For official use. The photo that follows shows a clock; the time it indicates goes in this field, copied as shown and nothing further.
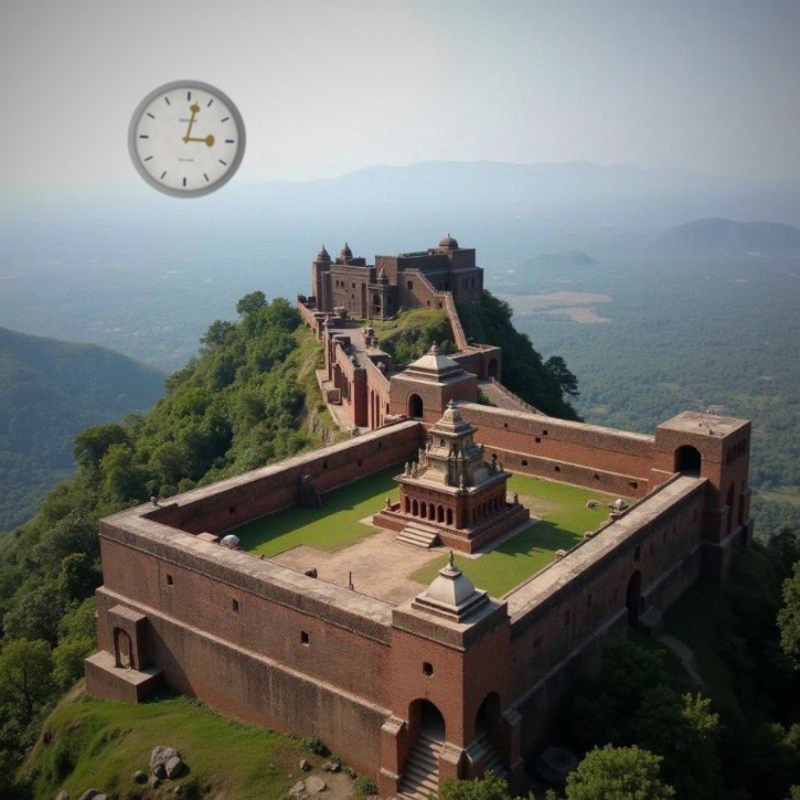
3:02
